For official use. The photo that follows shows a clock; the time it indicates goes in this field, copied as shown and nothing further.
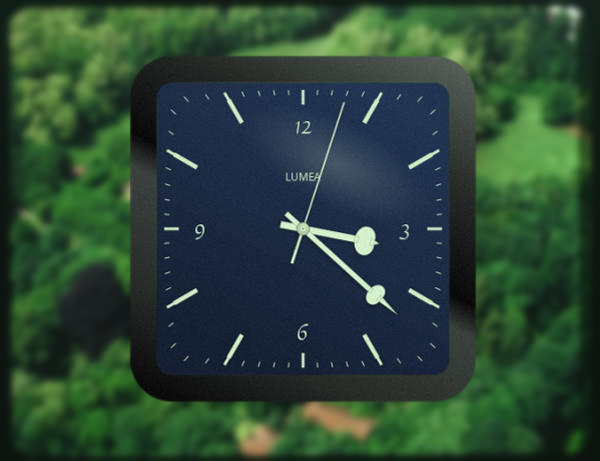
3:22:03
